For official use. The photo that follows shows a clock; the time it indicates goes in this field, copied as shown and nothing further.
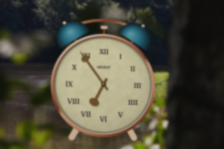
6:54
